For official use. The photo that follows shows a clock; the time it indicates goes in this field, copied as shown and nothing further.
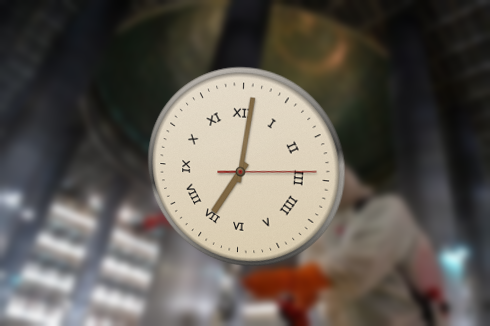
7:01:14
